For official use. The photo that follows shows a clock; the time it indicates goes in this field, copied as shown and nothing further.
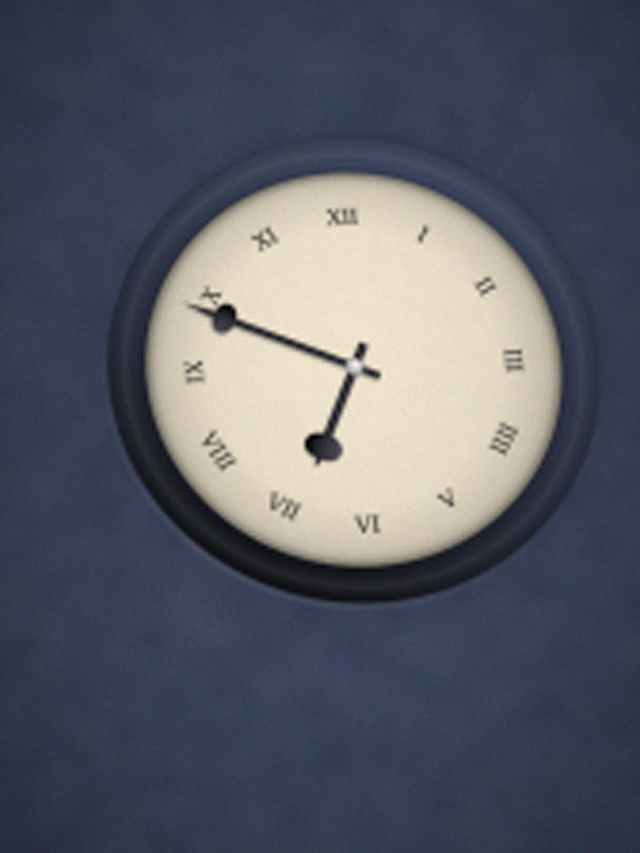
6:49
